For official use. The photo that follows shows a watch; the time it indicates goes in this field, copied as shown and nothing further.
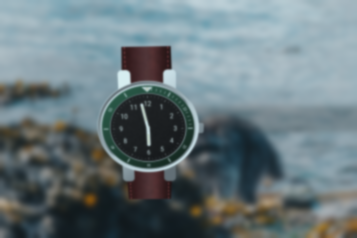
5:58
